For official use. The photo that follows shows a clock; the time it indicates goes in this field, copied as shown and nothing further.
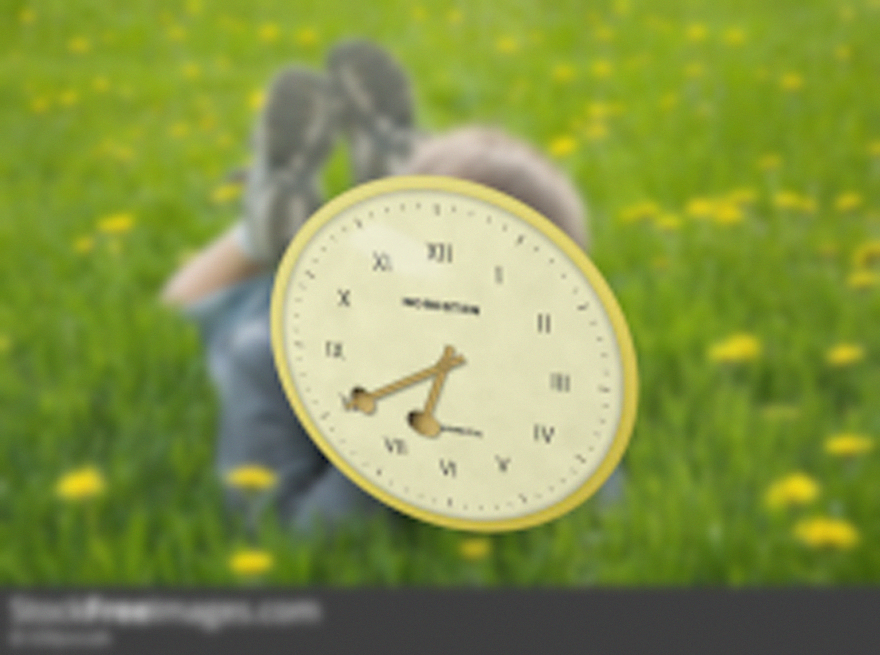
6:40
